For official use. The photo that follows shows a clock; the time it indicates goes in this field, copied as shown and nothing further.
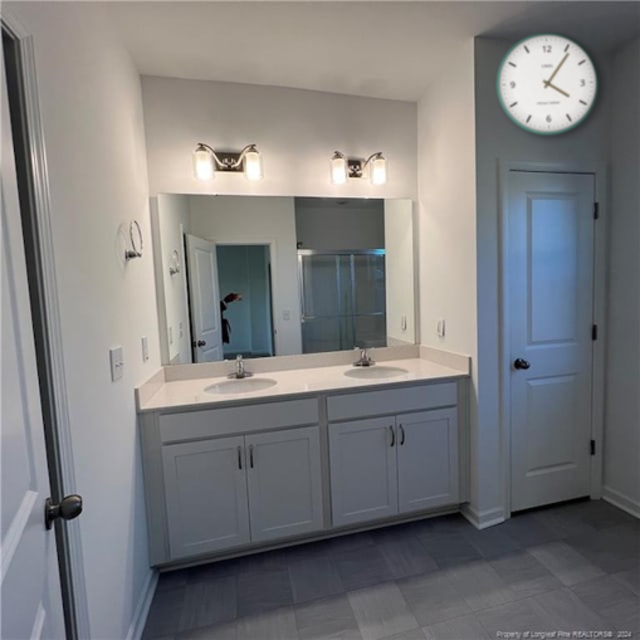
4:06
